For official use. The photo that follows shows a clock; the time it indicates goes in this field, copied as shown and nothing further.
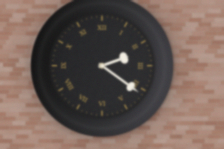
2:21
